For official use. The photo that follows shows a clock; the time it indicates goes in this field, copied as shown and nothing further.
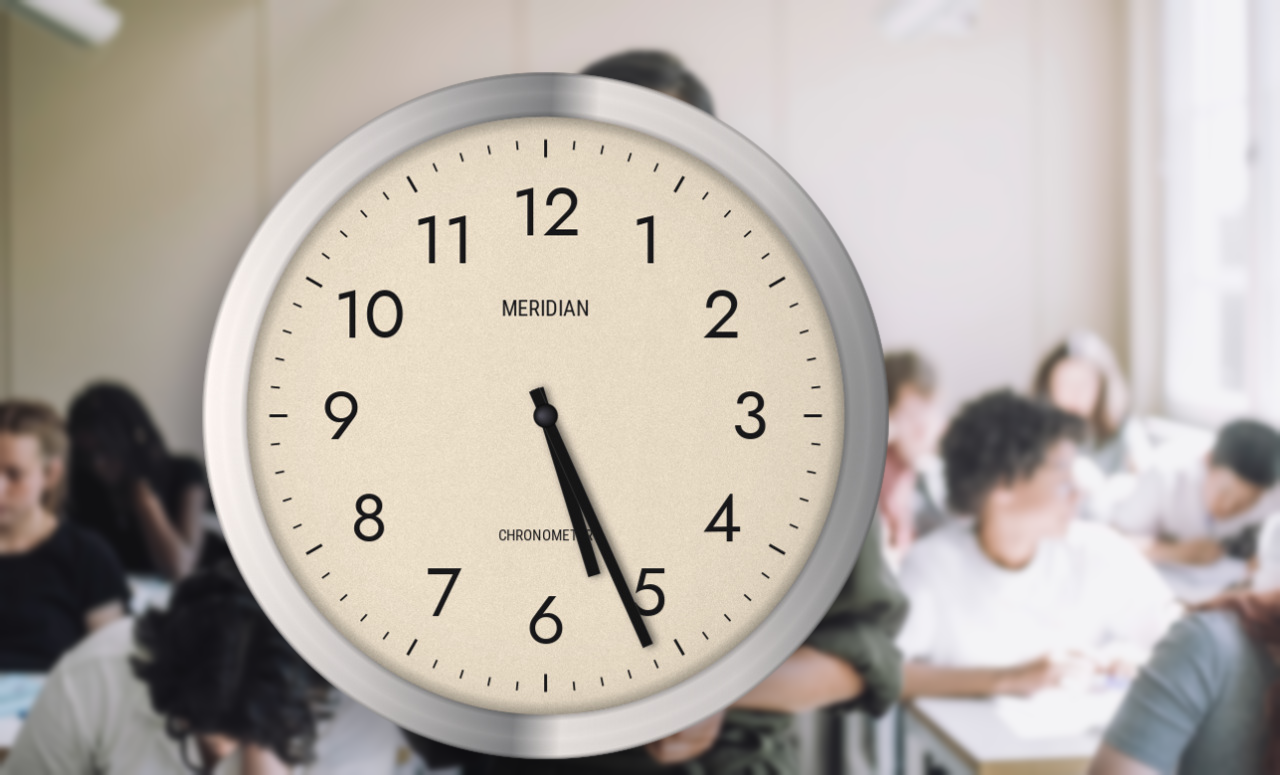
5:26
